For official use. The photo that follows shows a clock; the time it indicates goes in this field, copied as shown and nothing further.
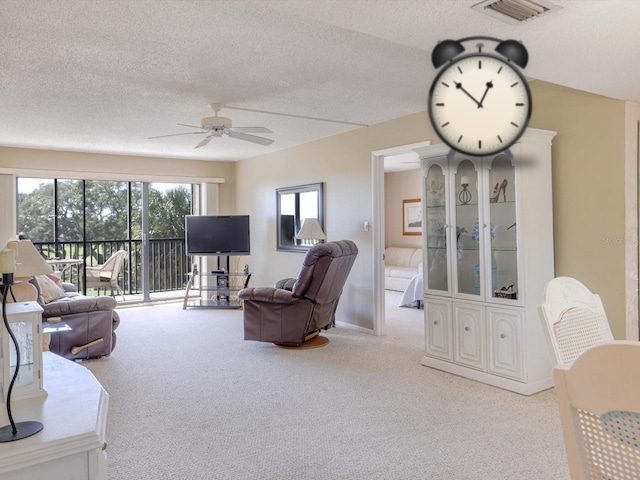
12:52
